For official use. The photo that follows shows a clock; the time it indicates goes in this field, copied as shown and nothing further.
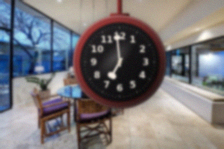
6:59
